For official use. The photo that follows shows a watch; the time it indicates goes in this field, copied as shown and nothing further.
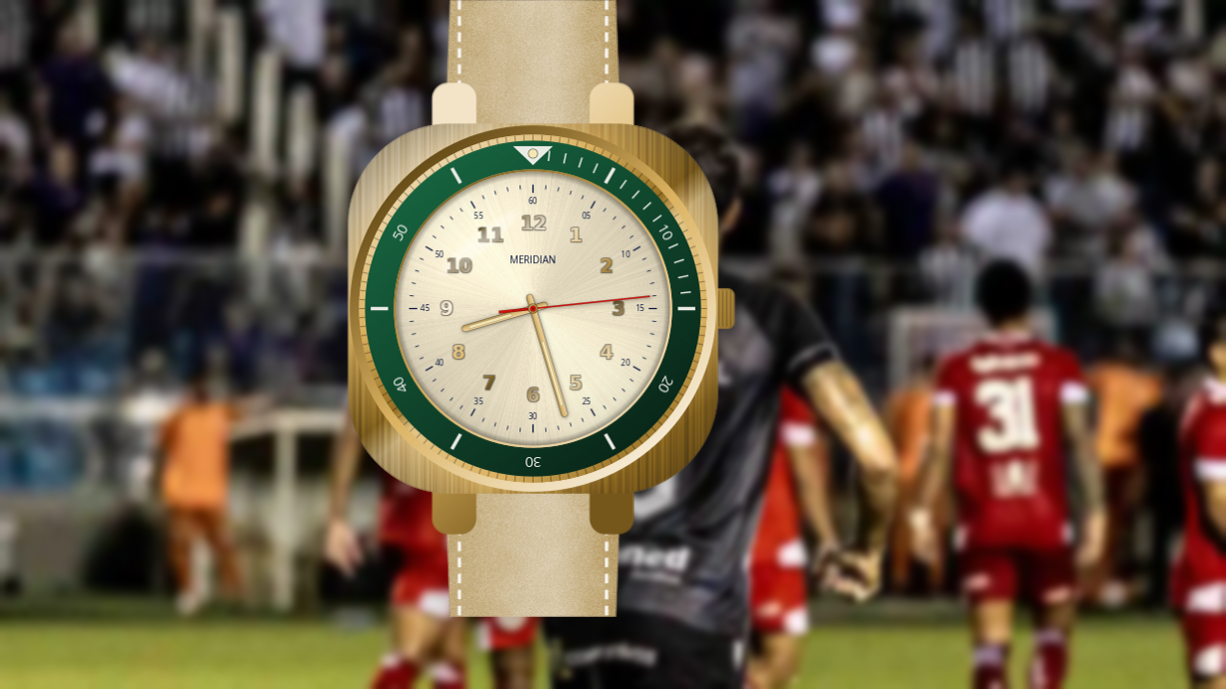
8:27:14
